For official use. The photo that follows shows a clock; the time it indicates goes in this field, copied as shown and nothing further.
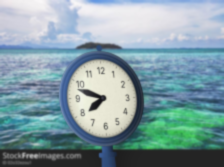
7:48
